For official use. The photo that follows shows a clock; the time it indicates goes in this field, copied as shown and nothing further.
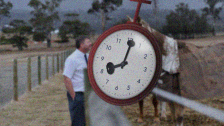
8:01
